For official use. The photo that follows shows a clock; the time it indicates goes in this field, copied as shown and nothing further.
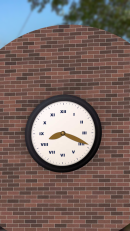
8:19
